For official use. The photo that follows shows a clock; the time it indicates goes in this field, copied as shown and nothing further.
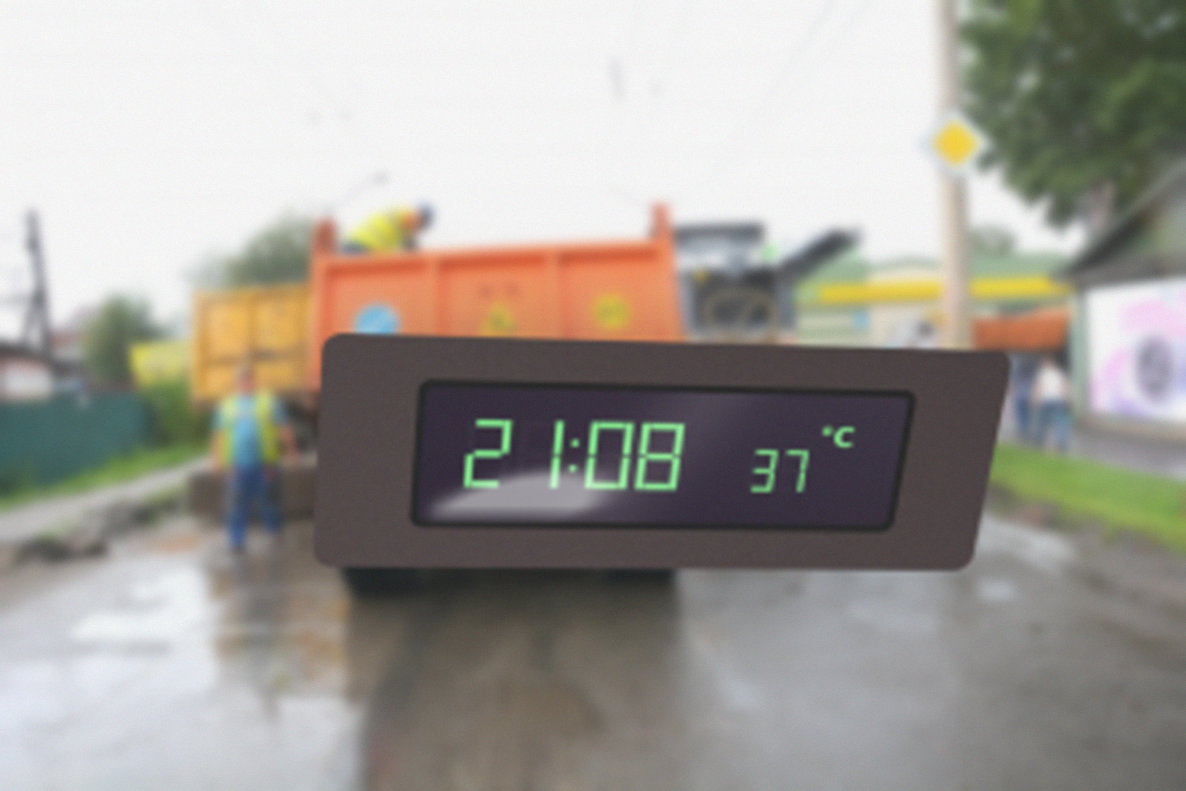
21:08
